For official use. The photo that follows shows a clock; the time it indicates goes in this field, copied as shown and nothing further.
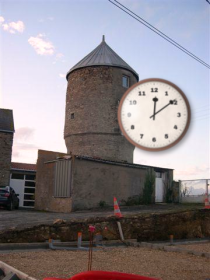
12:09
